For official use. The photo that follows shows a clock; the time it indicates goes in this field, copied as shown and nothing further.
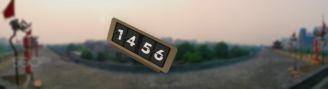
14:56
